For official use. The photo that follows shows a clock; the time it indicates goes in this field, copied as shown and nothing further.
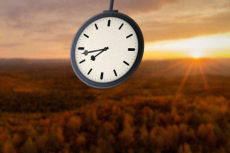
7:43
